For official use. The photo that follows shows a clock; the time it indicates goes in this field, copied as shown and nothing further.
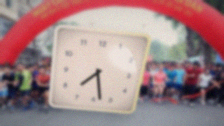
7:28
